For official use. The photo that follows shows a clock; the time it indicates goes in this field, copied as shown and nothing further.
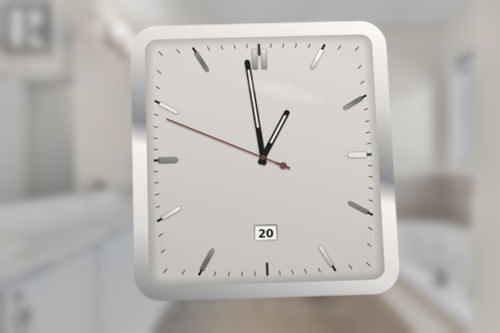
12:58:49
